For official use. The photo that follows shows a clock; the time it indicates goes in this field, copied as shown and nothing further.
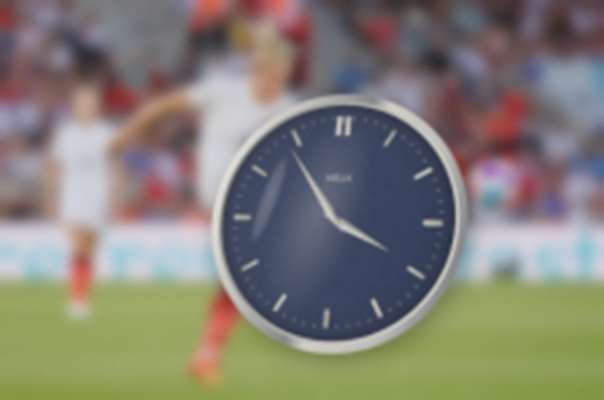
3:54
